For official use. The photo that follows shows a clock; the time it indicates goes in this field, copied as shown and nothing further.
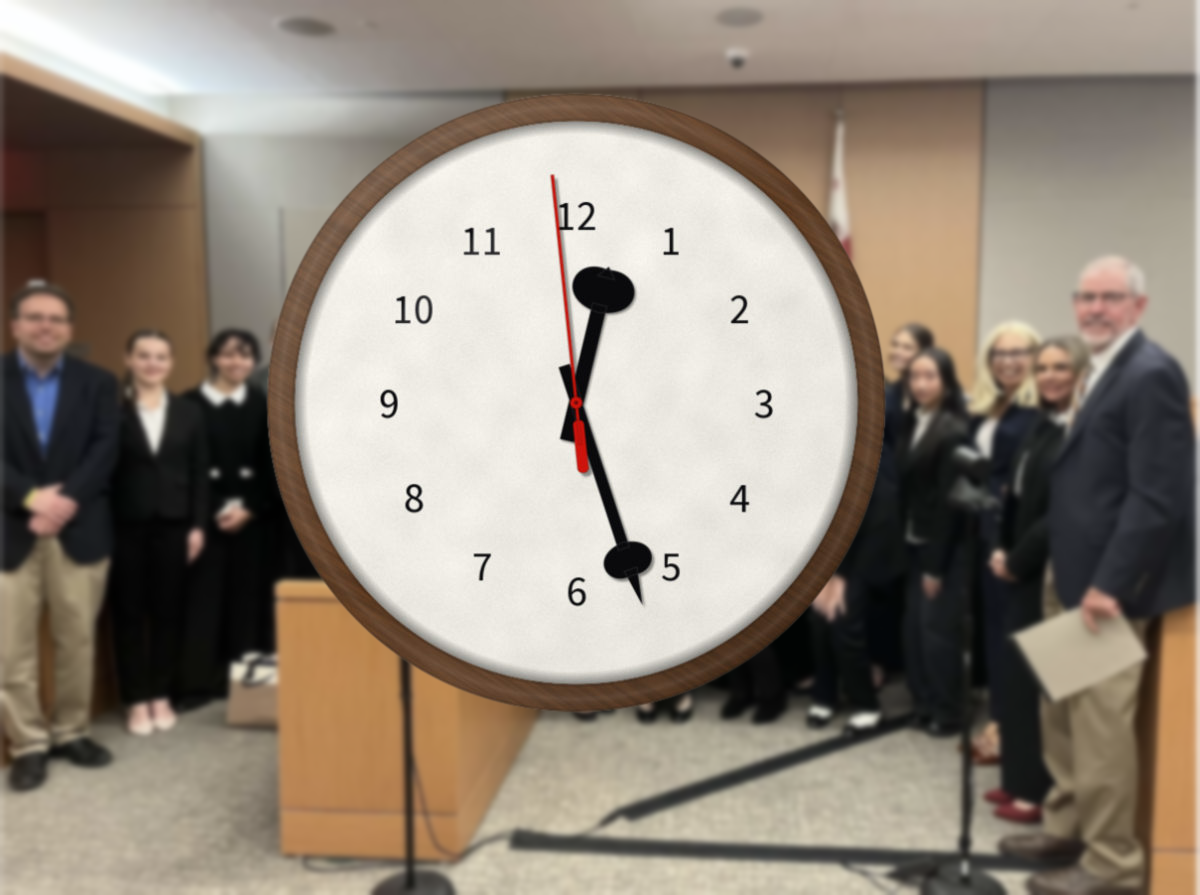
12:26:59
